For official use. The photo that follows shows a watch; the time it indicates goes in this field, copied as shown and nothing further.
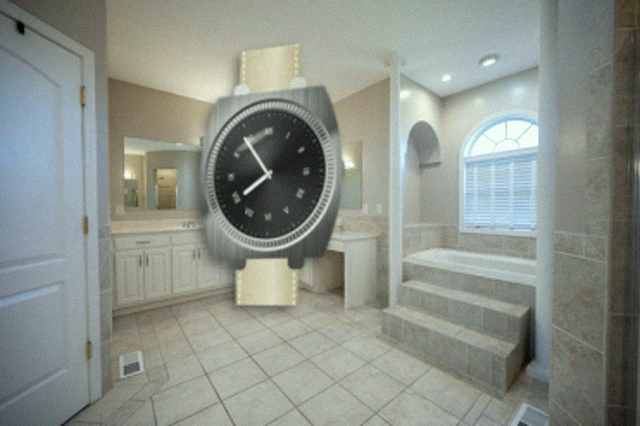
7:54
